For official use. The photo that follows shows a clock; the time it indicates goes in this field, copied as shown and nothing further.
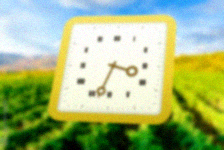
3:33
